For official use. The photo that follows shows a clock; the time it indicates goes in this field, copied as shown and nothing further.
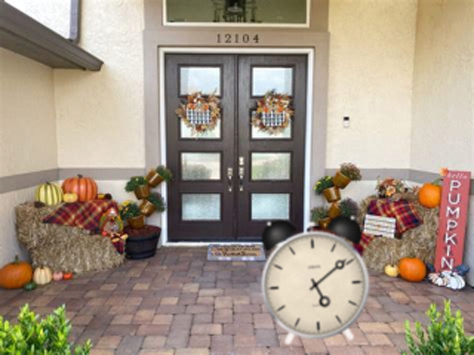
5:09
